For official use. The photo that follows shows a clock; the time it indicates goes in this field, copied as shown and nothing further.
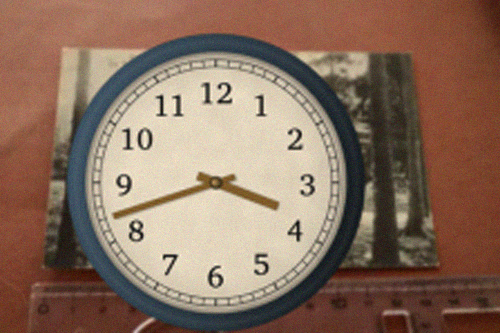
3:42
